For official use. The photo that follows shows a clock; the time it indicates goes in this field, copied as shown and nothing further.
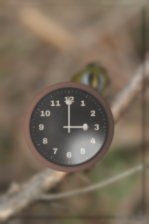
3:00
